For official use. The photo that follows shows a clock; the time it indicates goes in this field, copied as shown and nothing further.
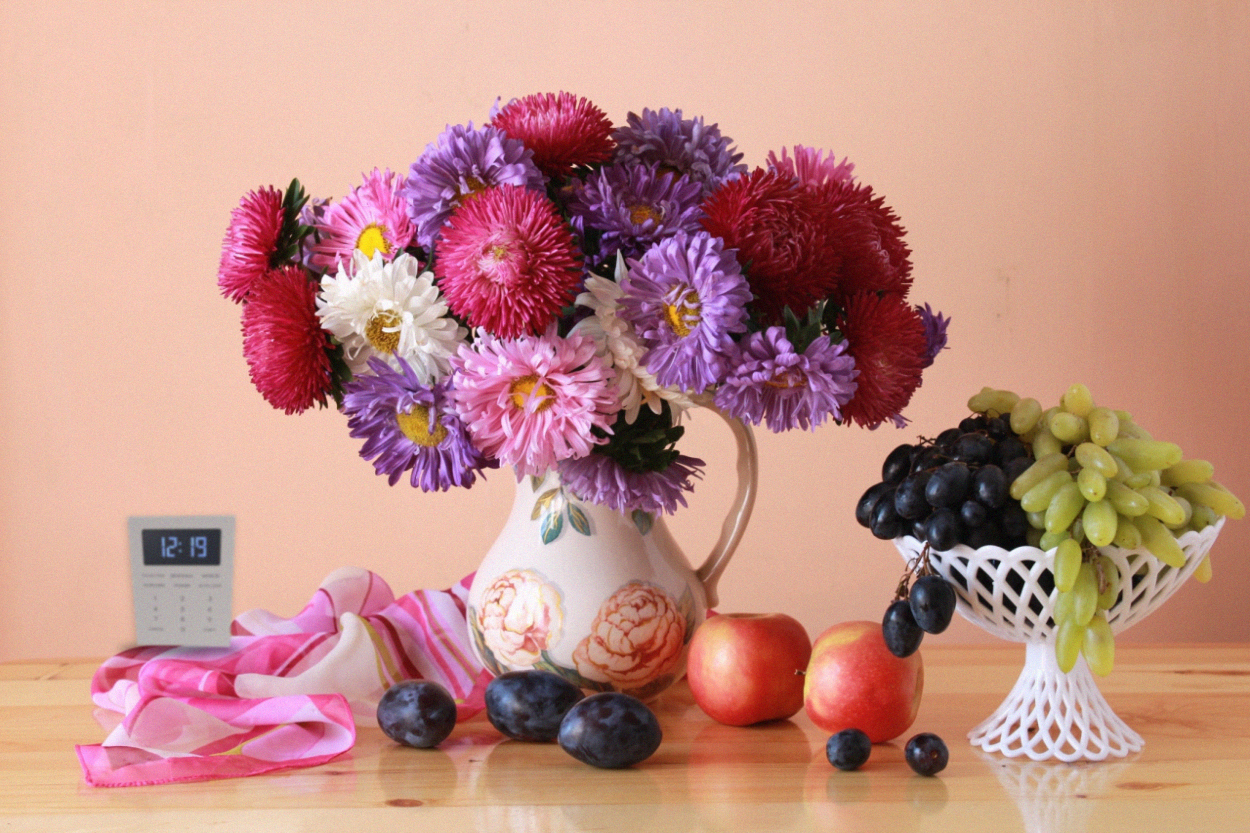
12:19
